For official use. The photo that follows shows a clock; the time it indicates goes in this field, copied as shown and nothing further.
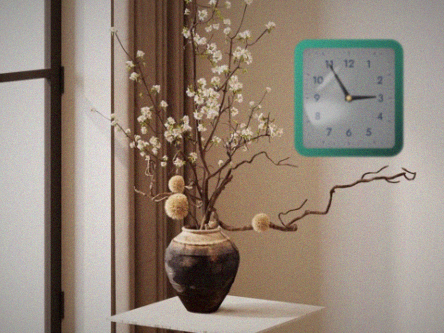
2:55
